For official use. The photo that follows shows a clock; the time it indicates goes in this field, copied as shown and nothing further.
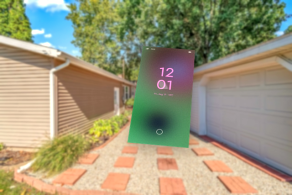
12:01
